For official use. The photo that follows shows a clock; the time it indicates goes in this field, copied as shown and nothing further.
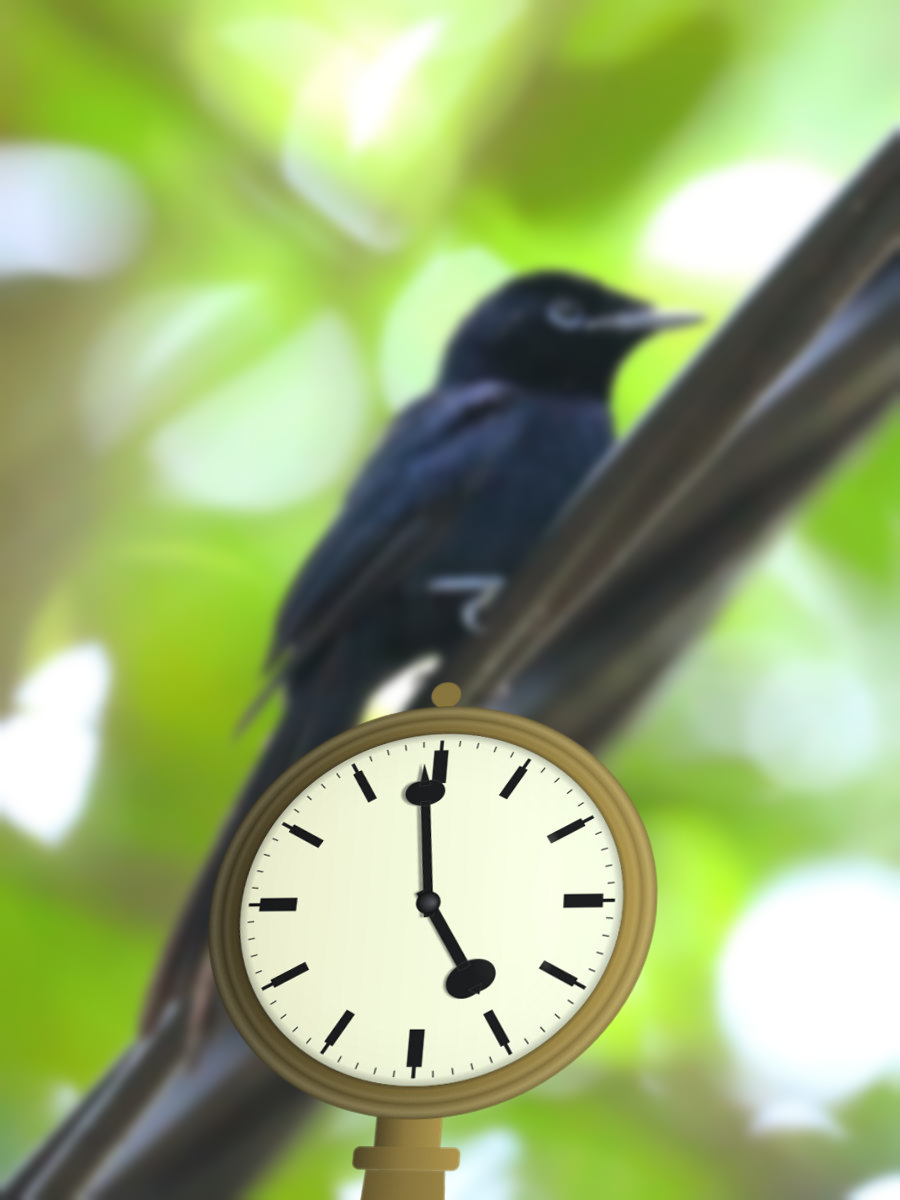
4:59
